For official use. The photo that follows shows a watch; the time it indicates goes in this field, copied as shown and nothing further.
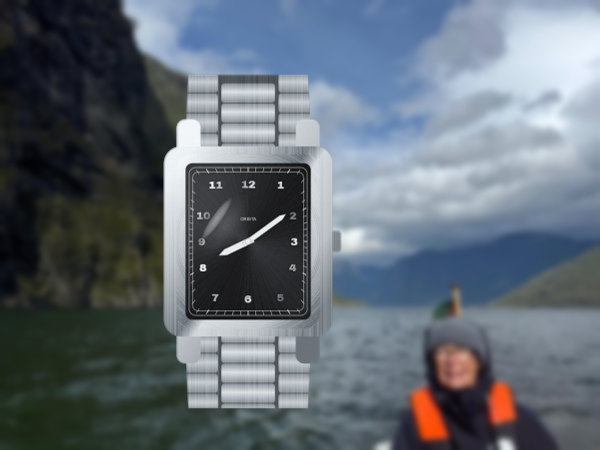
8:09
